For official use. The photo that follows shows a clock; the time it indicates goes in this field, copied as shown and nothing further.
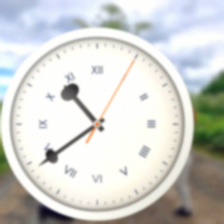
10:39:05
